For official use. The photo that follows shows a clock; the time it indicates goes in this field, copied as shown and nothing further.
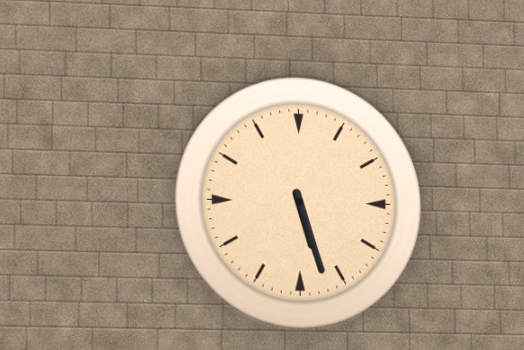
5:27
